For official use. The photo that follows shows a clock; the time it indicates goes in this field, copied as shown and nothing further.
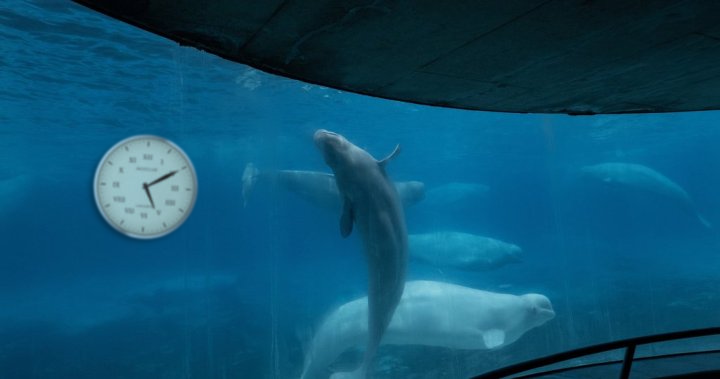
5:10
